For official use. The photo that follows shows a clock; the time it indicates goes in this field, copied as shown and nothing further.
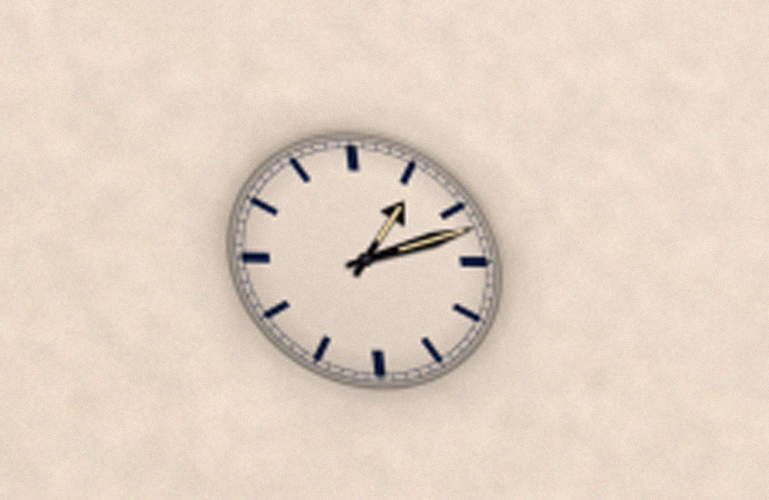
1:12
